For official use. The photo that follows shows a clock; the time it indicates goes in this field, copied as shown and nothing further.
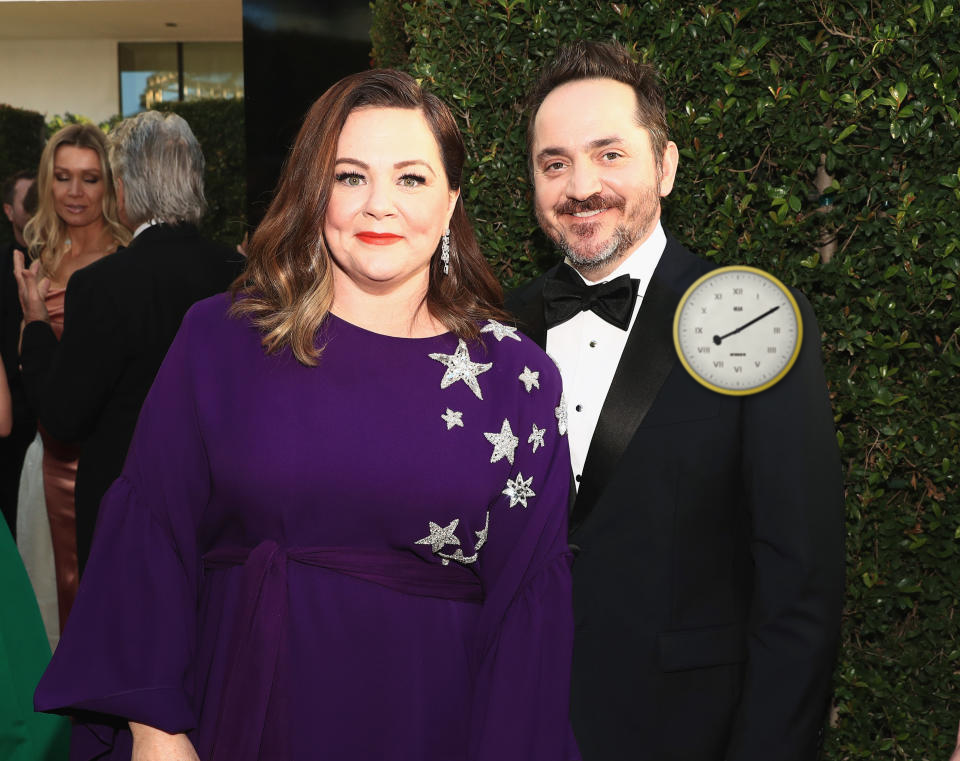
8:10
